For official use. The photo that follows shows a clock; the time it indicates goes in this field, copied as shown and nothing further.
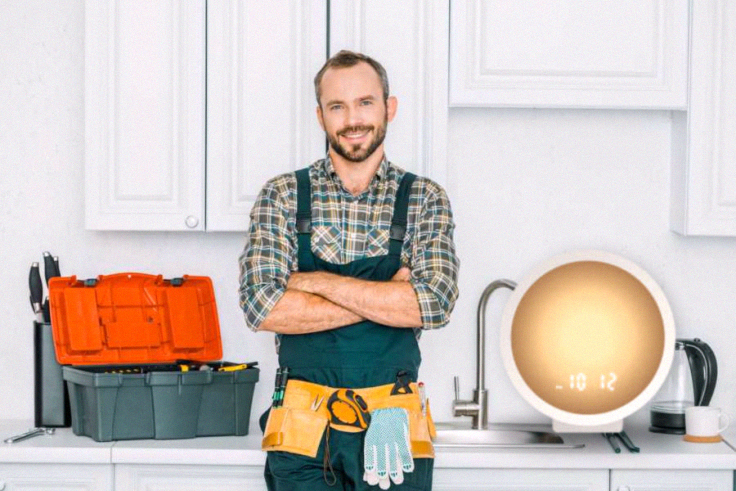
10:12
